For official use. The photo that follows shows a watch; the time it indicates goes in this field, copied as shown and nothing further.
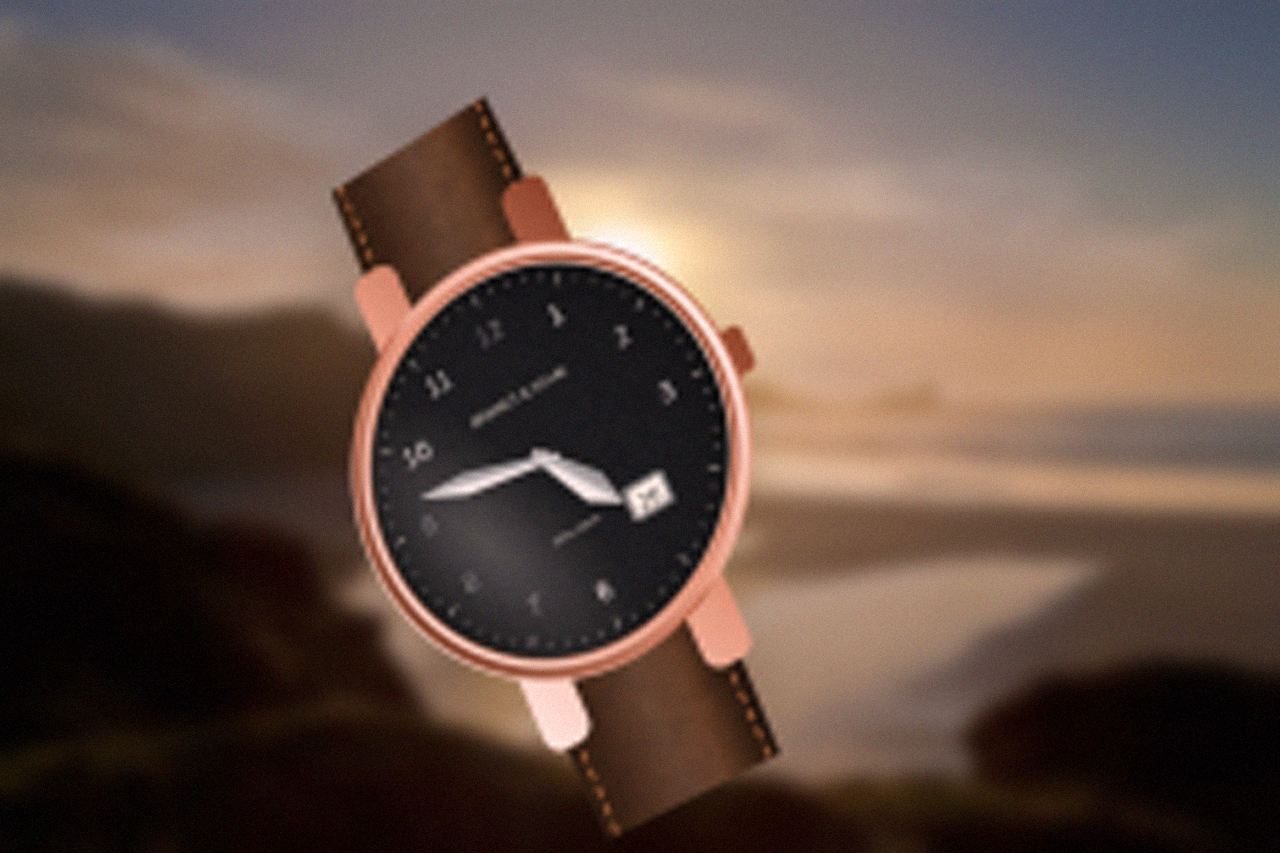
4:47
